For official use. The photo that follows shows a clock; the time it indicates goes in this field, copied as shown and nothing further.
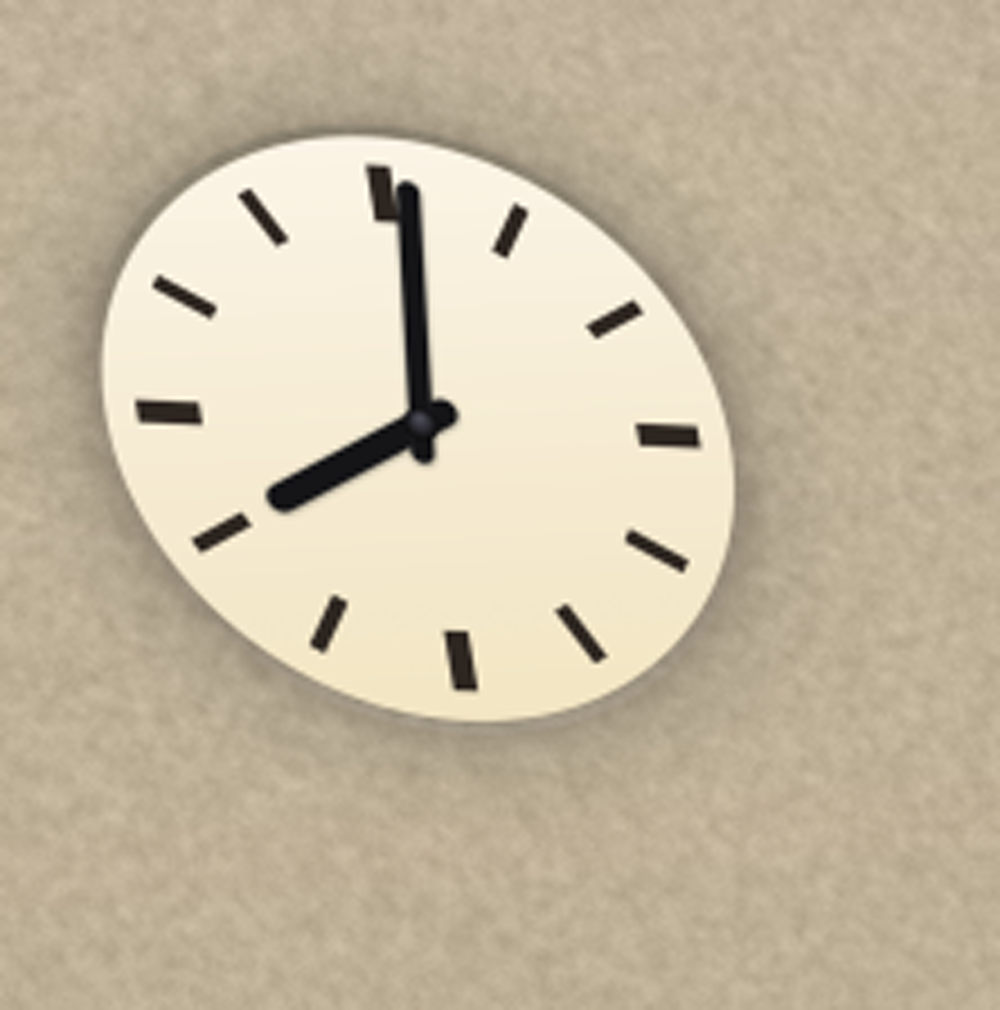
8:01
